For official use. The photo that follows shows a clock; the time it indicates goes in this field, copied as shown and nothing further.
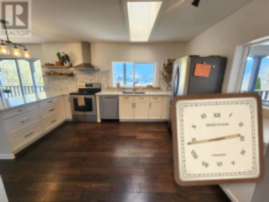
2:44
